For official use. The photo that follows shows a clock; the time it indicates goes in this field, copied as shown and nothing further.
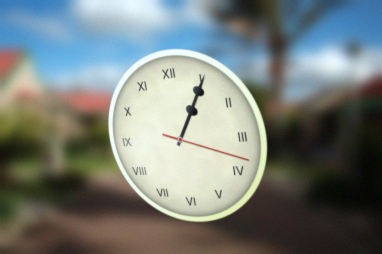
1:05:18
